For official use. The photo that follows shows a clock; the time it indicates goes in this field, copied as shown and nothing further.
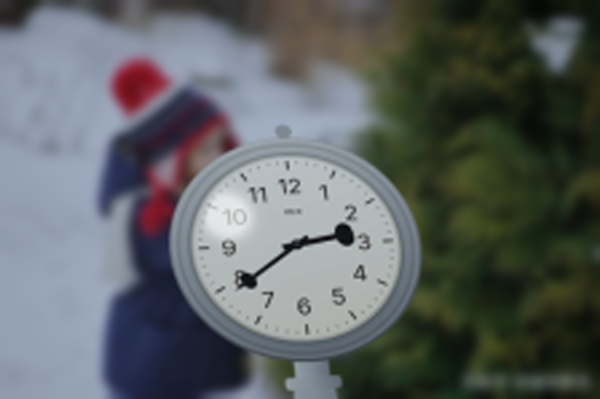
2:39
